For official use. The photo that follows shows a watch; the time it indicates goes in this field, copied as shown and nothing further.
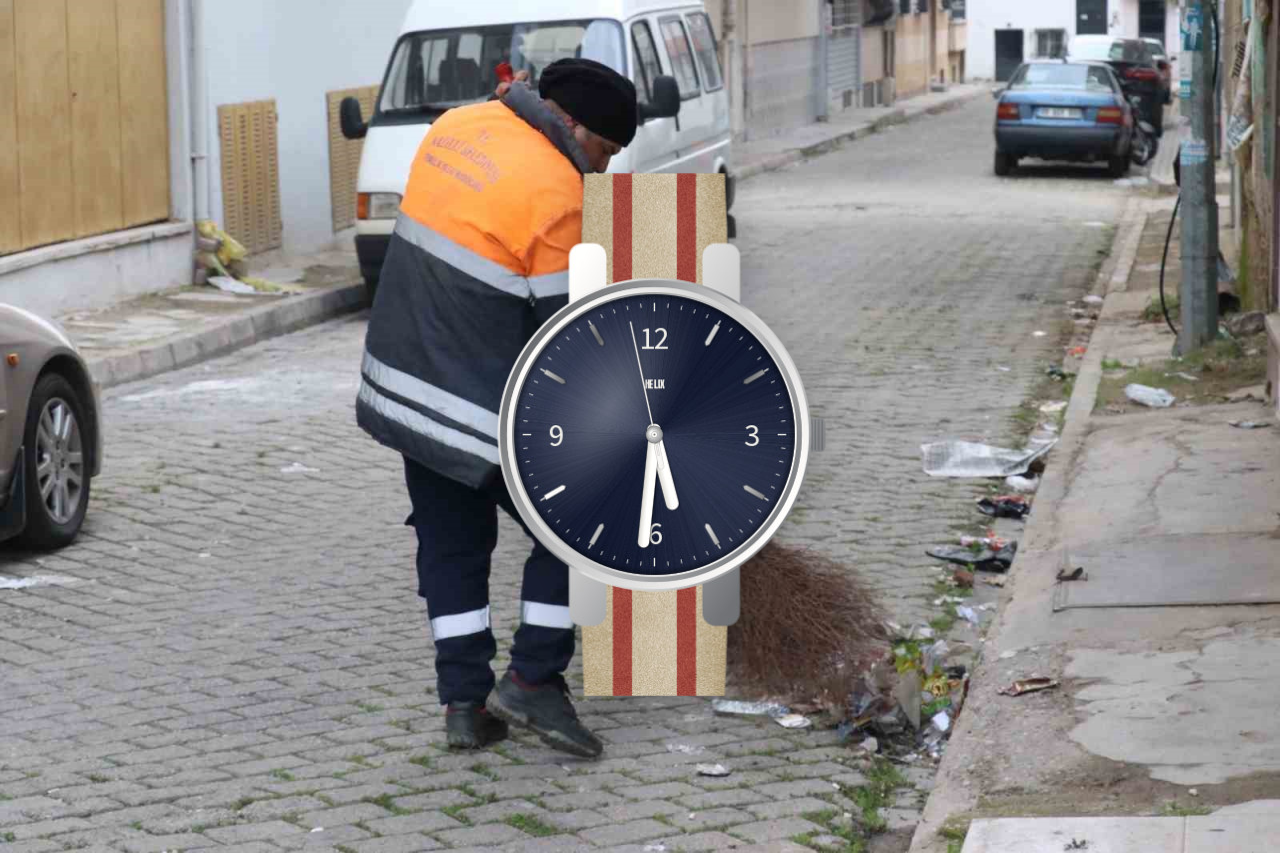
5:30:58
